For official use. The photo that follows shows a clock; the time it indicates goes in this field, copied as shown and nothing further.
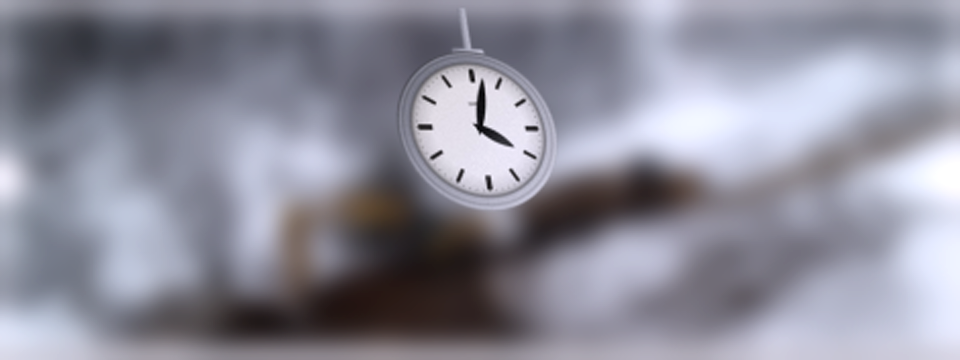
4:02
